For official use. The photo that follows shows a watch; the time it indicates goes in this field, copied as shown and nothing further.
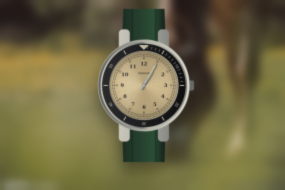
1:05
